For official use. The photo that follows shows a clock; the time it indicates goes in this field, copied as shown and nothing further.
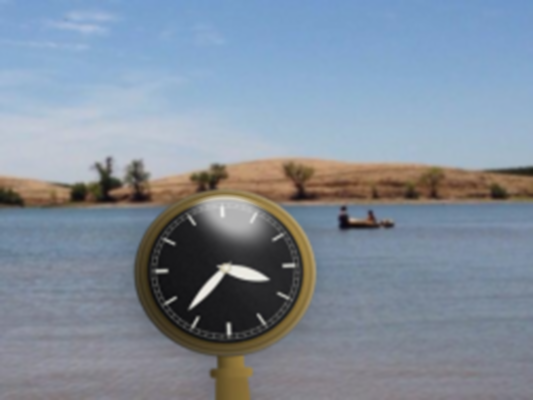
3:37
